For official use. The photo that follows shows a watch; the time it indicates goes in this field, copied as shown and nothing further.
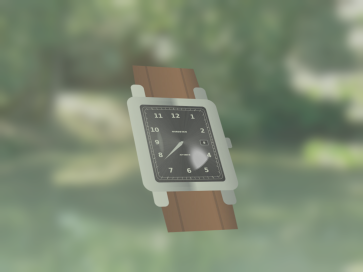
7:38
